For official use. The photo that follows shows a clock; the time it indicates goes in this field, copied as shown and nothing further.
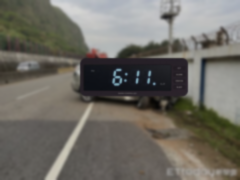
6:11
